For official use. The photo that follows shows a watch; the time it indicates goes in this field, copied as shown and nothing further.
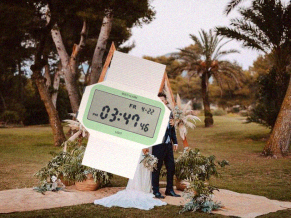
3:47:46
